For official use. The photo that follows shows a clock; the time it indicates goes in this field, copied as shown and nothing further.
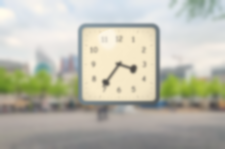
3:36
